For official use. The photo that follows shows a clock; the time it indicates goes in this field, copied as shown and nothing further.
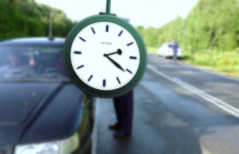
2:21
